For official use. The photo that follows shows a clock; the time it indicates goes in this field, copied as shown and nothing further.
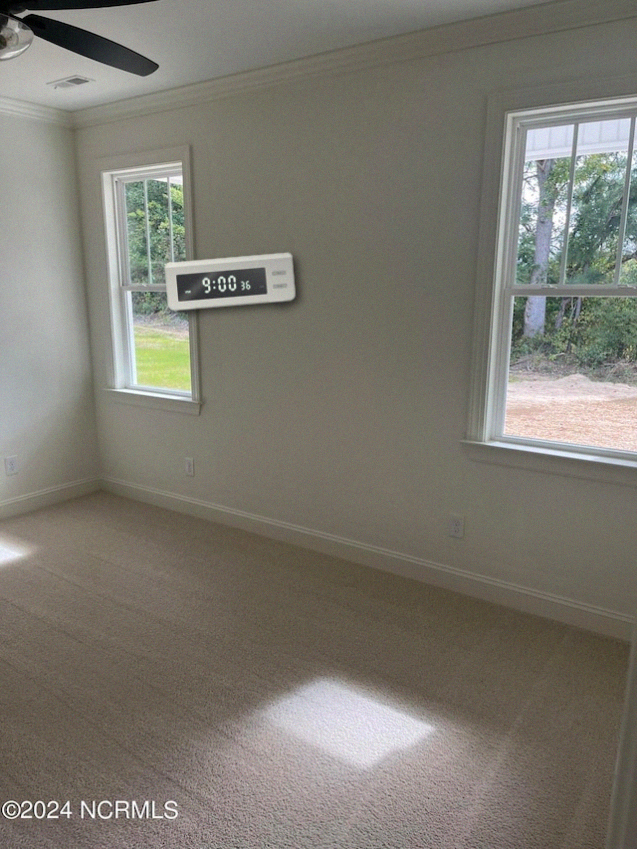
9:00:36
